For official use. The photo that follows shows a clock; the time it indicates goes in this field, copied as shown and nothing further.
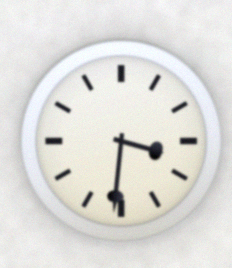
3:31
